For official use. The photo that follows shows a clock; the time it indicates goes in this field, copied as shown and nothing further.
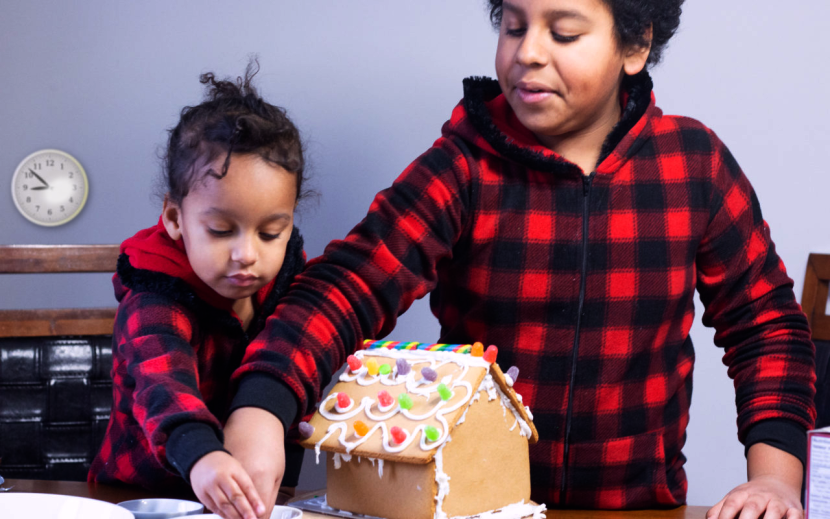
8:52
